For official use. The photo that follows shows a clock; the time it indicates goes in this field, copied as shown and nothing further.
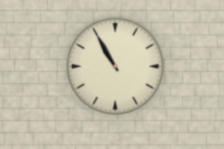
10:55
